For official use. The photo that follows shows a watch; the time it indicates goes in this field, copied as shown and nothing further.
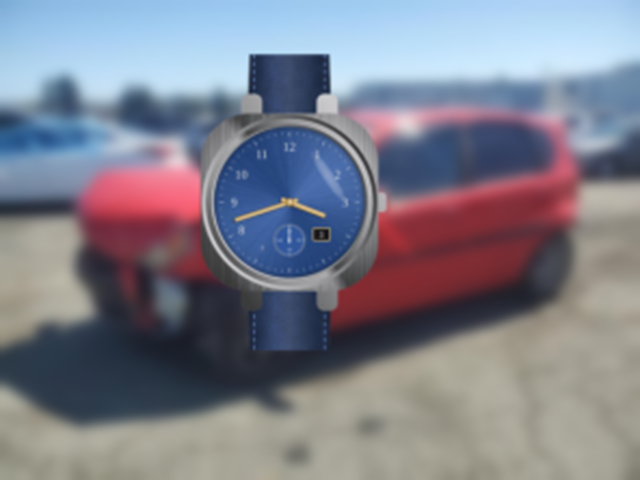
3:42
